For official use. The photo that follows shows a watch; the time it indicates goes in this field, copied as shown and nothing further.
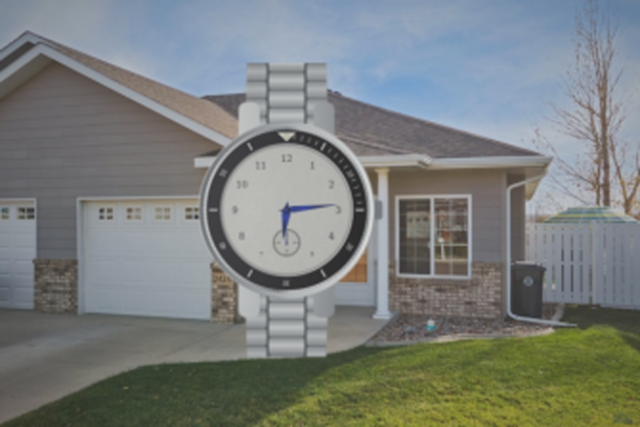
6:14
